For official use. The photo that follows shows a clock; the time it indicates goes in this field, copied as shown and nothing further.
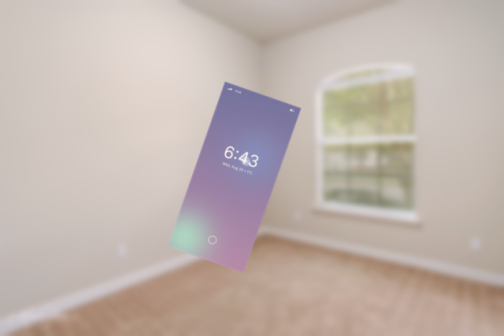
6:43
